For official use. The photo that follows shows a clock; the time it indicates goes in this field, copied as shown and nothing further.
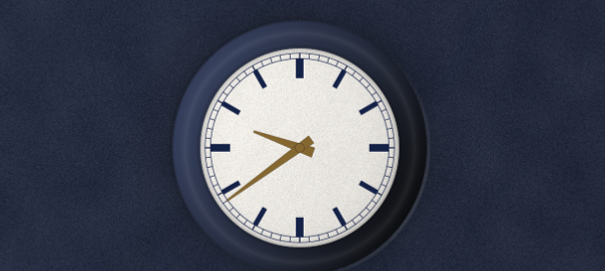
9:39
